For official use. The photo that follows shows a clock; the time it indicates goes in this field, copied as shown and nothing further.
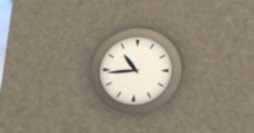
10:44
